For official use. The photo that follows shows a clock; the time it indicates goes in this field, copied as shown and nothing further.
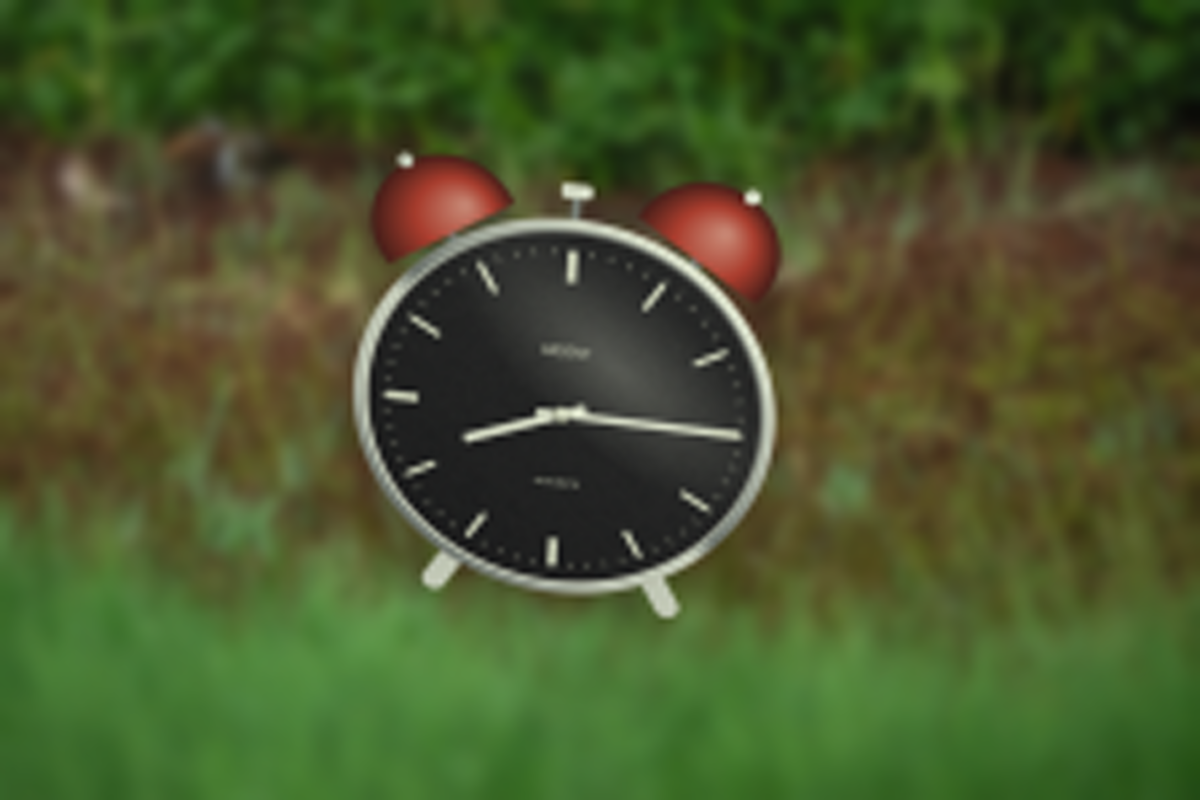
8:15
